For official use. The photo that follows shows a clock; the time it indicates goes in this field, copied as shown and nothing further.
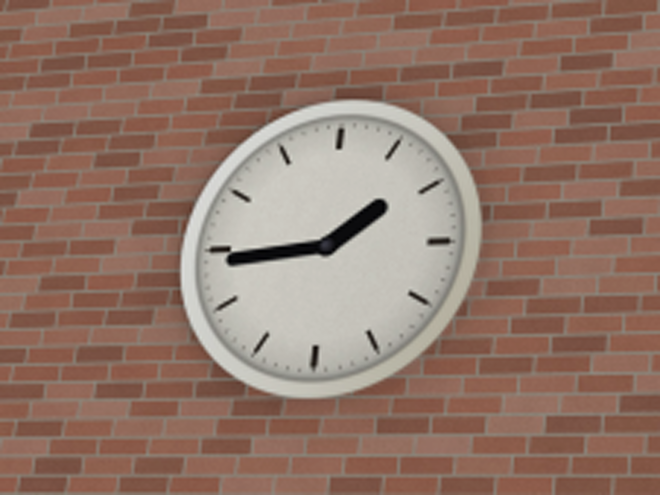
1:44
